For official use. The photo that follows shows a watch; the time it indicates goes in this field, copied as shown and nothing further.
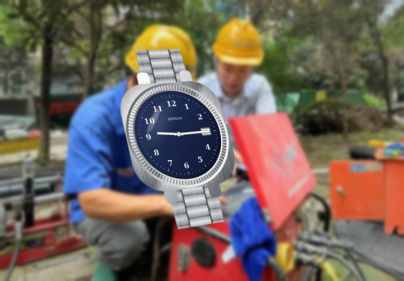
9:15
